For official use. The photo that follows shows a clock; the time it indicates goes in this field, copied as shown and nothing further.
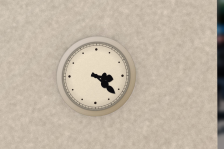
3:22
